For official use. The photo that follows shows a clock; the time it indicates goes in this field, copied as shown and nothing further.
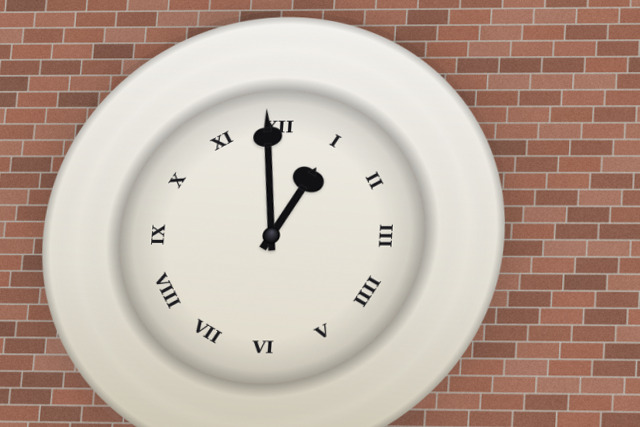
12:59
